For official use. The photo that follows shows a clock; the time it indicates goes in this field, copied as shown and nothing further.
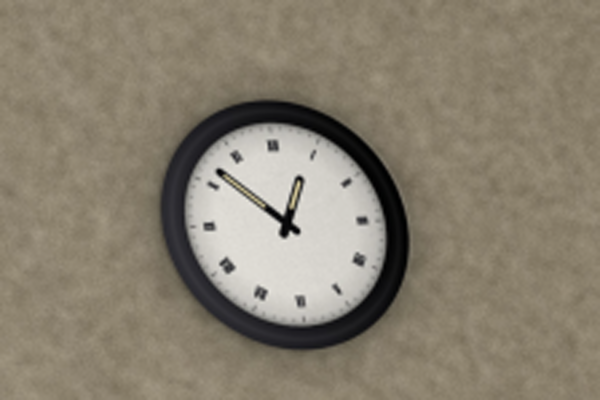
12:52
